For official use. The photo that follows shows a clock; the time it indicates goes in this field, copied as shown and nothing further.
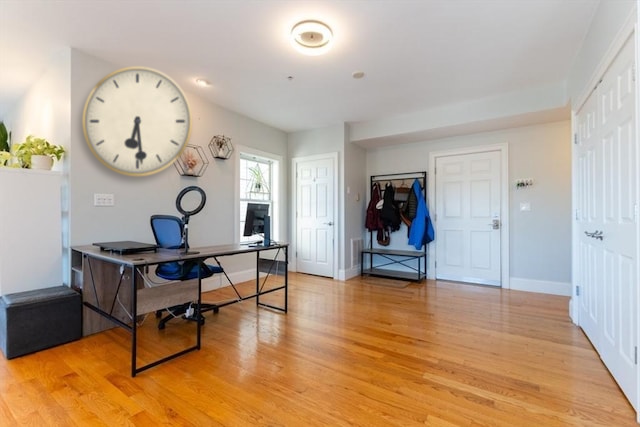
6:29
